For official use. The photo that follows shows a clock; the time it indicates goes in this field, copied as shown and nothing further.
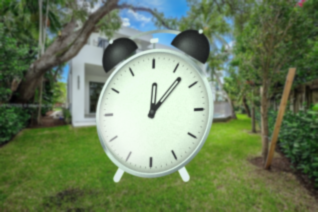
12:07
